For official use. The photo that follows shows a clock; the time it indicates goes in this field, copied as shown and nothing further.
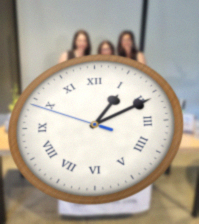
1:10:49
